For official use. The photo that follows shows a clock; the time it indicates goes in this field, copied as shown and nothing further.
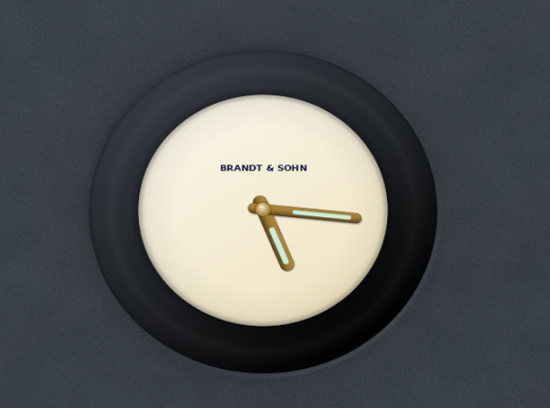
5:16
